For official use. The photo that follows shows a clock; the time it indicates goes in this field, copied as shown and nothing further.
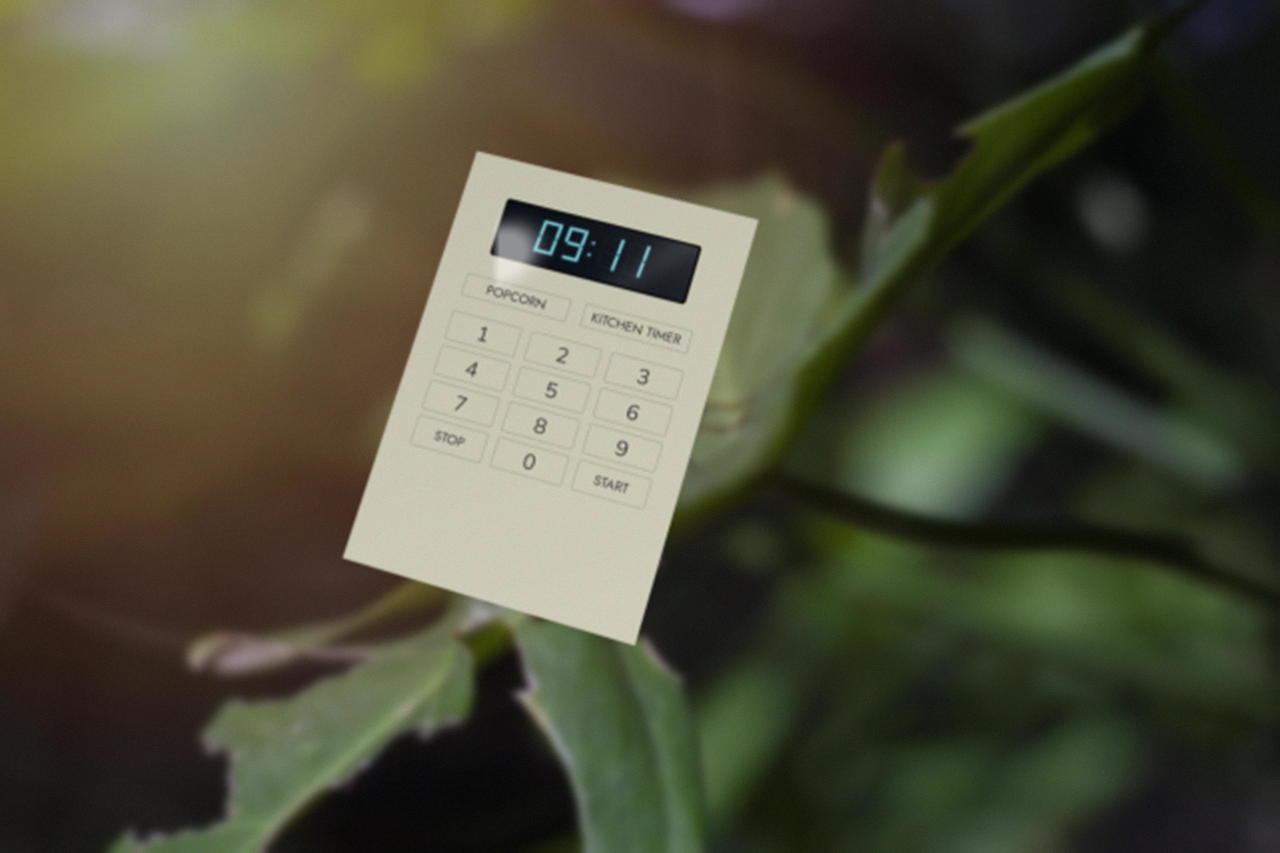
9:11
